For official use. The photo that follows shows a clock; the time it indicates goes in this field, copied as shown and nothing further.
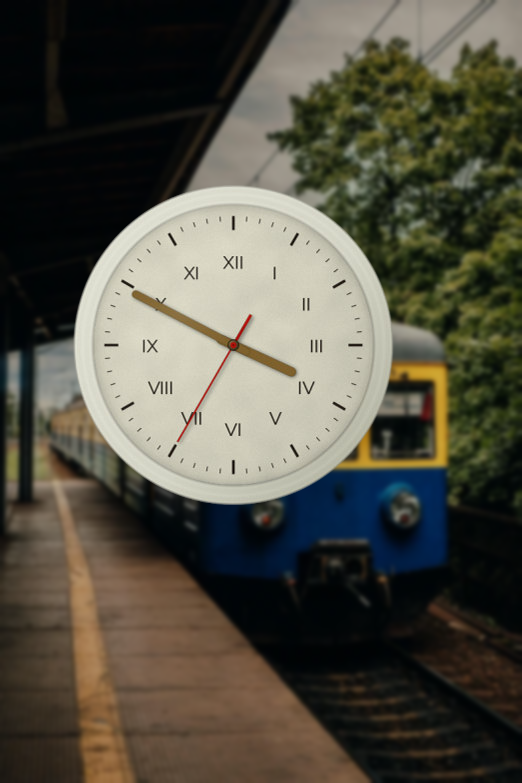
3:49:35
